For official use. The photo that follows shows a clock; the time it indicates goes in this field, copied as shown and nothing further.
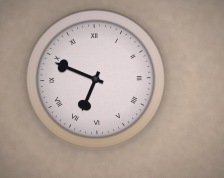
6:49
